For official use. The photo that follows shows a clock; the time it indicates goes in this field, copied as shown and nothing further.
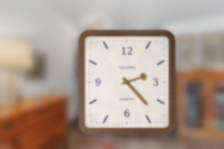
2:23
